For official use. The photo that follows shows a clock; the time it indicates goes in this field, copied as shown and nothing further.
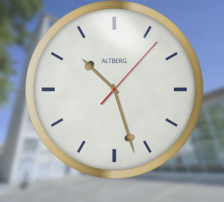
10:27:07
